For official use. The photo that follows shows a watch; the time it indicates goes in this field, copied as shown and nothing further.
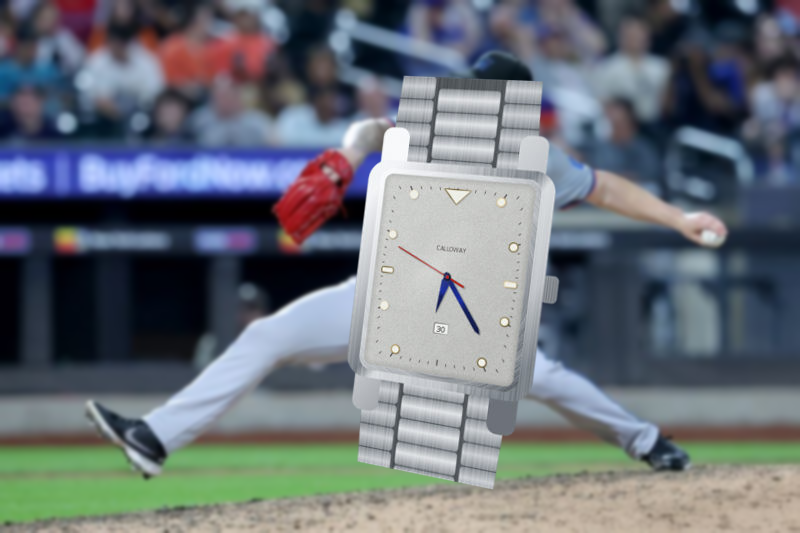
6:23:49
